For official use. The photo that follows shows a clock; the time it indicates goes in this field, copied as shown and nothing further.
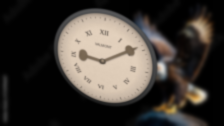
9:09
